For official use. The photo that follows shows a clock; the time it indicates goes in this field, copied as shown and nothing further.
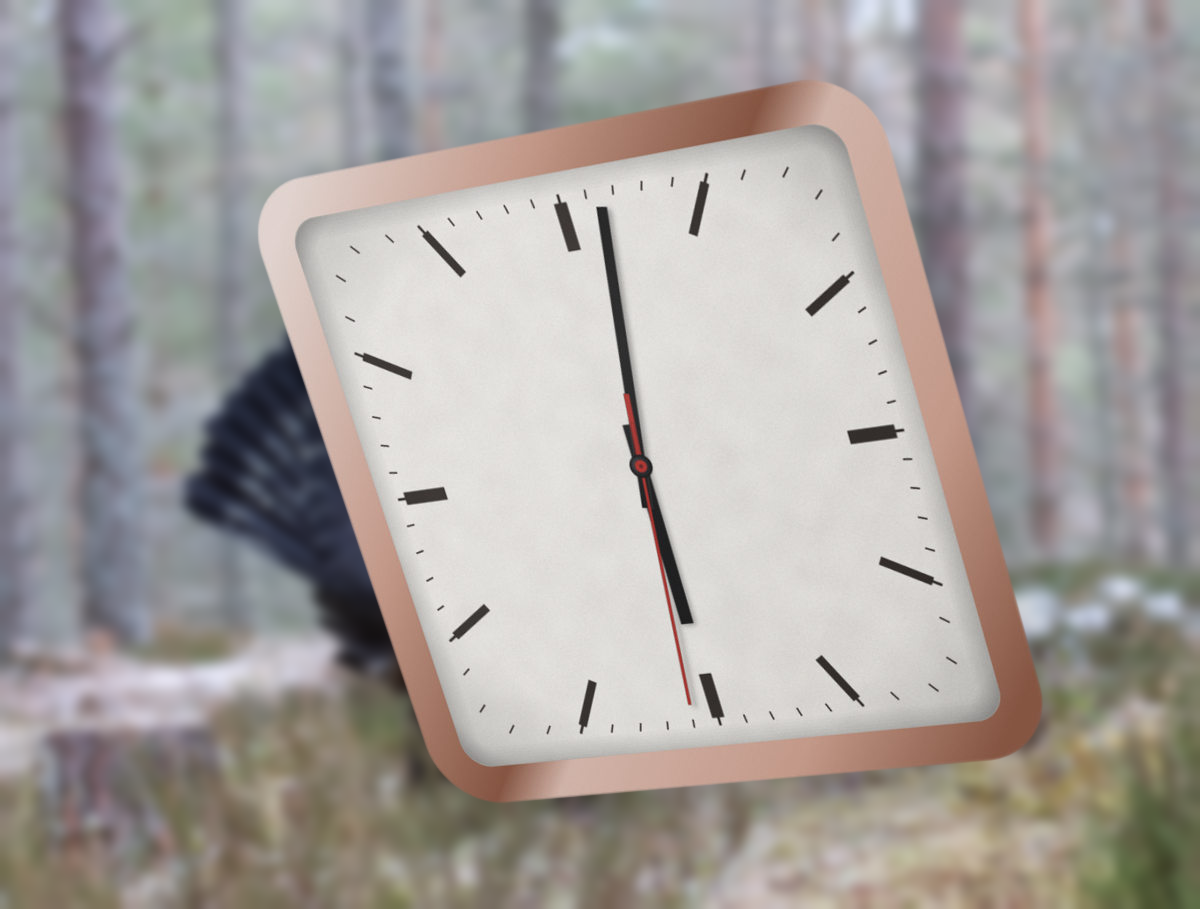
6:01:31
